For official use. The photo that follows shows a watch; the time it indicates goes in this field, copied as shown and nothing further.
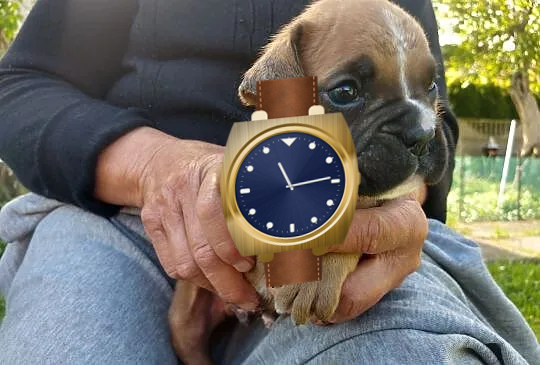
11:14
